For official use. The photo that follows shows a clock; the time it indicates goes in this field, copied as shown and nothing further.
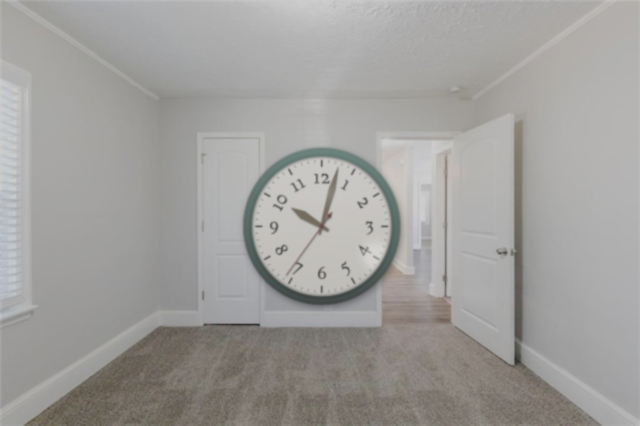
10:02:36
